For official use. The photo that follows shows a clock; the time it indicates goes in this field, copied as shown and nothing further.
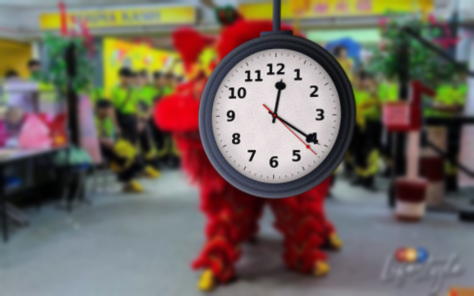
12:20:22
